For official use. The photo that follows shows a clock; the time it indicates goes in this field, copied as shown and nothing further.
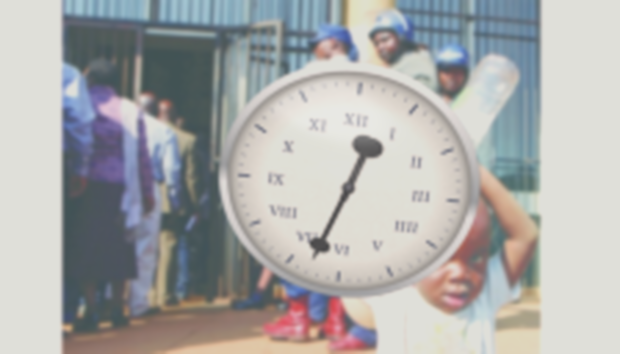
12:33
